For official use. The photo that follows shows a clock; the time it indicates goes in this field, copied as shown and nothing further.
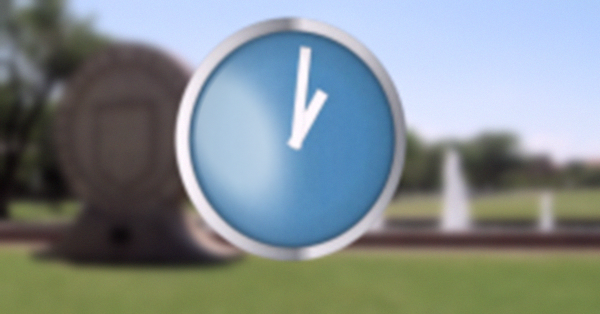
1:01
